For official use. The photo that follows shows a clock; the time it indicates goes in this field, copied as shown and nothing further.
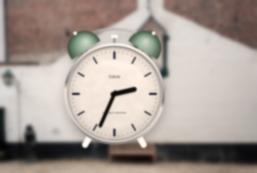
2:34
